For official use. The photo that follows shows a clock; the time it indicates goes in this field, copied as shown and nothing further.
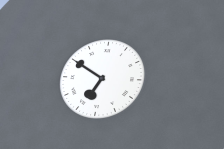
6:50
